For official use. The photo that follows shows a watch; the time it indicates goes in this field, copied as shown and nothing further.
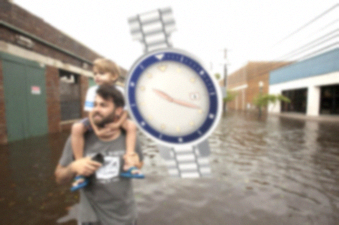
10:19
